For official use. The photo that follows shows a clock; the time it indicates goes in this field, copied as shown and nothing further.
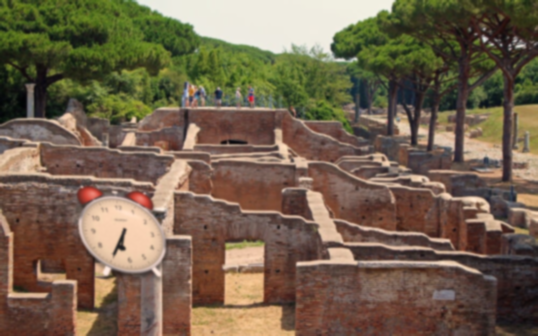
6:35
